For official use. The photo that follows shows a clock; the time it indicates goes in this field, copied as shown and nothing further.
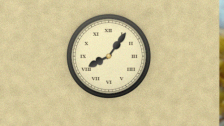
8:06
